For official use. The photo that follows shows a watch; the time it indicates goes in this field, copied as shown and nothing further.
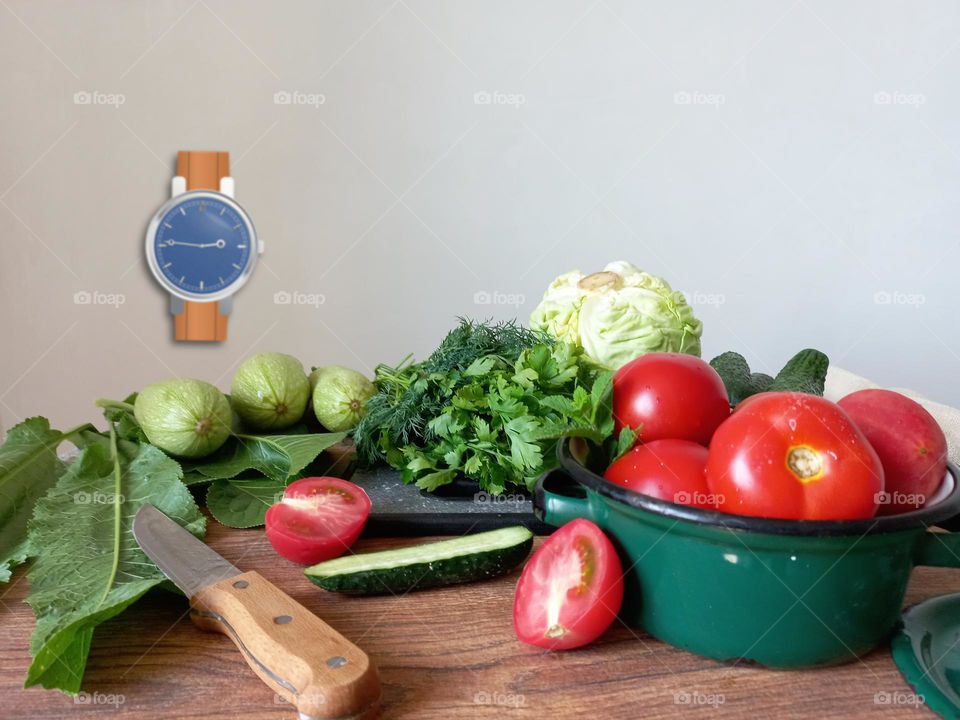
2:46
